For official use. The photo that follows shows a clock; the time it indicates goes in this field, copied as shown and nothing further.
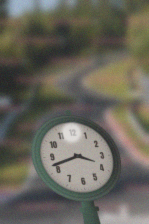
3:42
